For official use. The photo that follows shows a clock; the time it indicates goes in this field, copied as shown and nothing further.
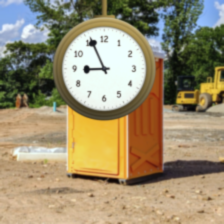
8:56
